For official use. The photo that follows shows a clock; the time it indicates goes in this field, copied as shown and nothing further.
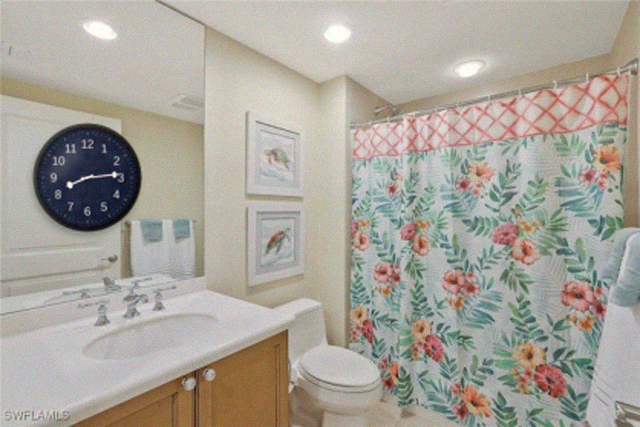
8:14
